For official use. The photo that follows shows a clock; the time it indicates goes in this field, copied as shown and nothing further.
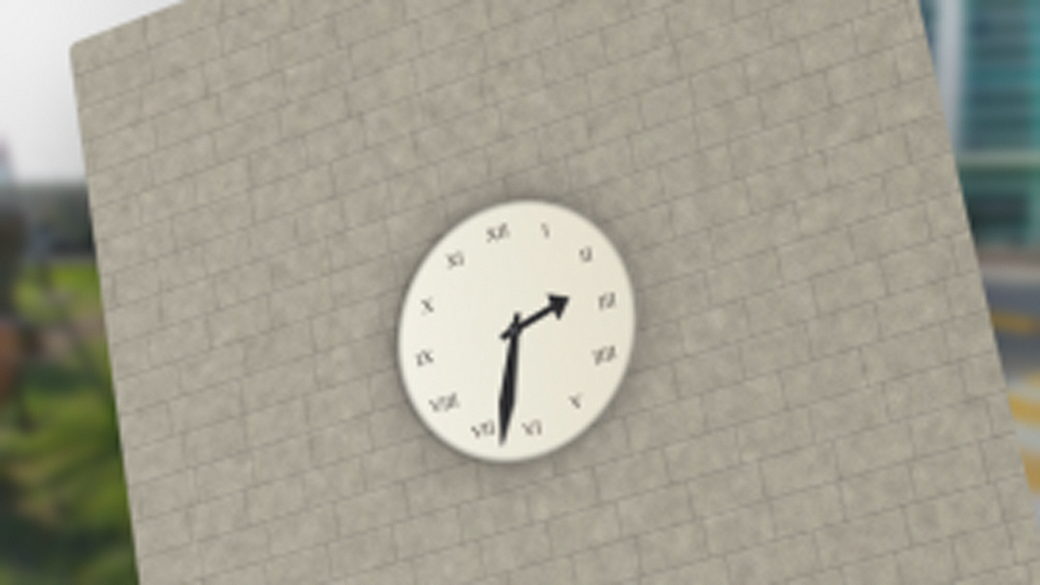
2:33
